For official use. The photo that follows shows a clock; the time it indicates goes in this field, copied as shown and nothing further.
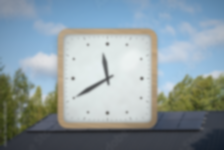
11:40
